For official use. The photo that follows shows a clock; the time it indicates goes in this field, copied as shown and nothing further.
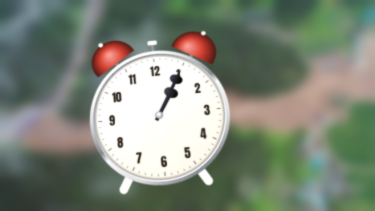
1:05
